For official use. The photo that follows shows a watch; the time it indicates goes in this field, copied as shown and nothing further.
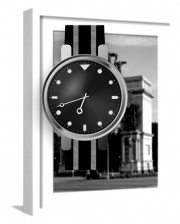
6:42
